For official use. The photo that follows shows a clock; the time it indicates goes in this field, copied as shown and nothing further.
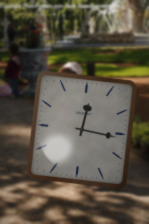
12:16
